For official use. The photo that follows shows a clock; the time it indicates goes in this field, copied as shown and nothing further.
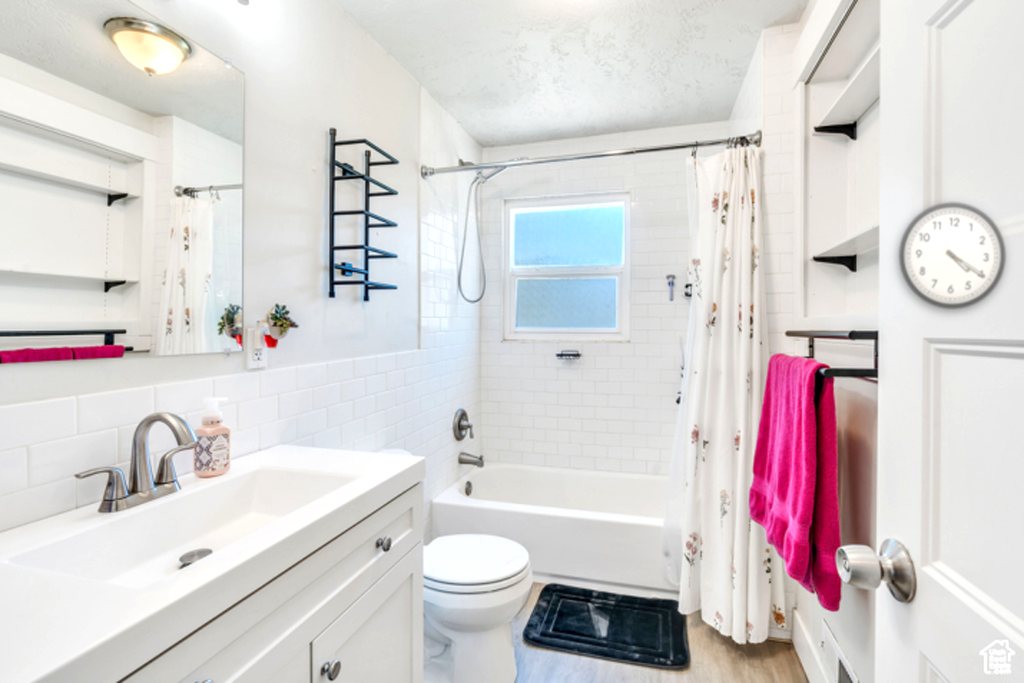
4:20
